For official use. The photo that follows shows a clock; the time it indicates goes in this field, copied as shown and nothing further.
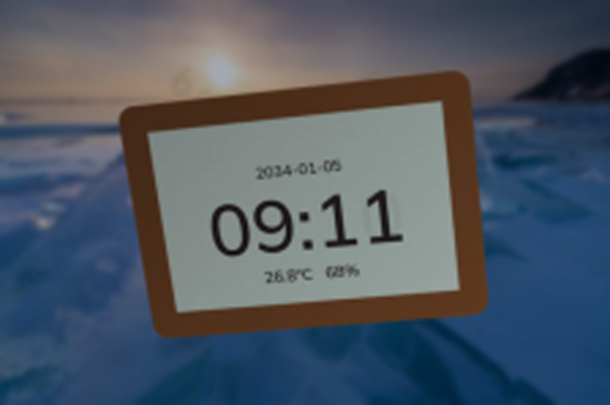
9:11
